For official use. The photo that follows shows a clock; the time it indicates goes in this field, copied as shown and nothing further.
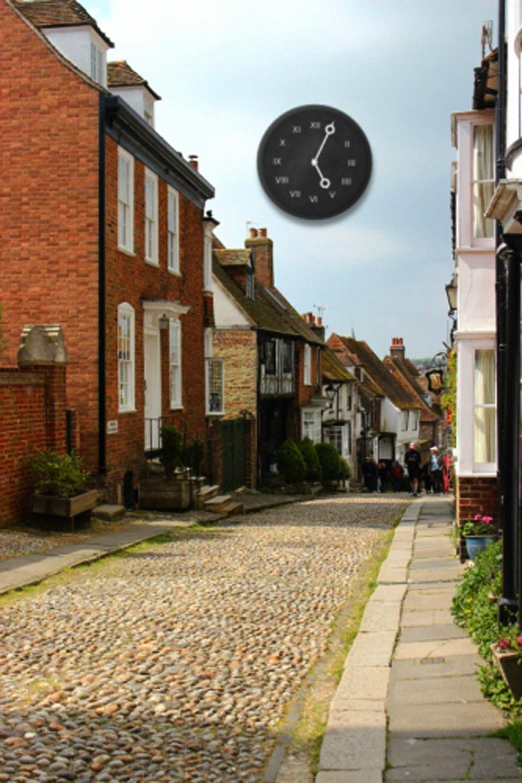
5:04
